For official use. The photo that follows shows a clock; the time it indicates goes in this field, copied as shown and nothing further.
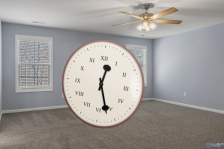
12:27
